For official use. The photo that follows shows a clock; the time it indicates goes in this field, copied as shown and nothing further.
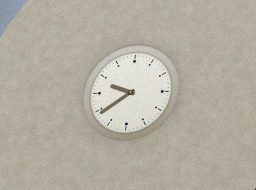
9:39
